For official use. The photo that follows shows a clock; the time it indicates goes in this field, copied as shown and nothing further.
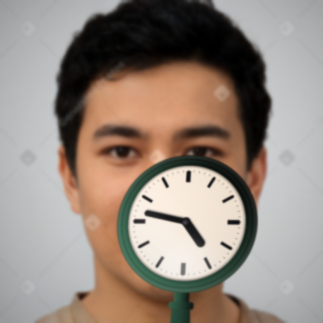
4:47
